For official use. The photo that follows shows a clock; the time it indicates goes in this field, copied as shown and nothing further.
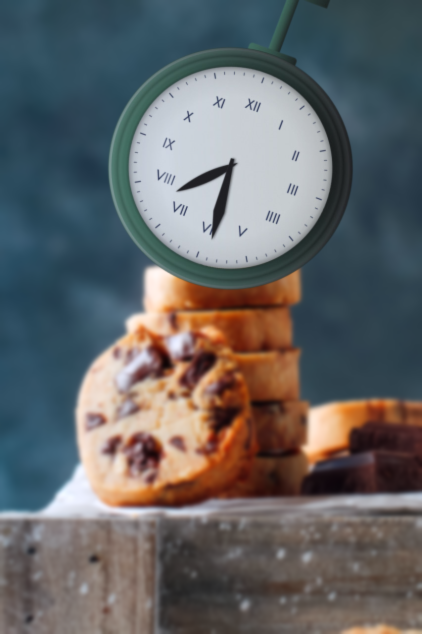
7:29
